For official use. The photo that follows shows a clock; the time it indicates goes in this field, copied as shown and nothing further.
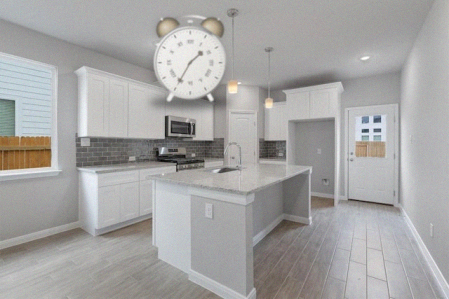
1:35
